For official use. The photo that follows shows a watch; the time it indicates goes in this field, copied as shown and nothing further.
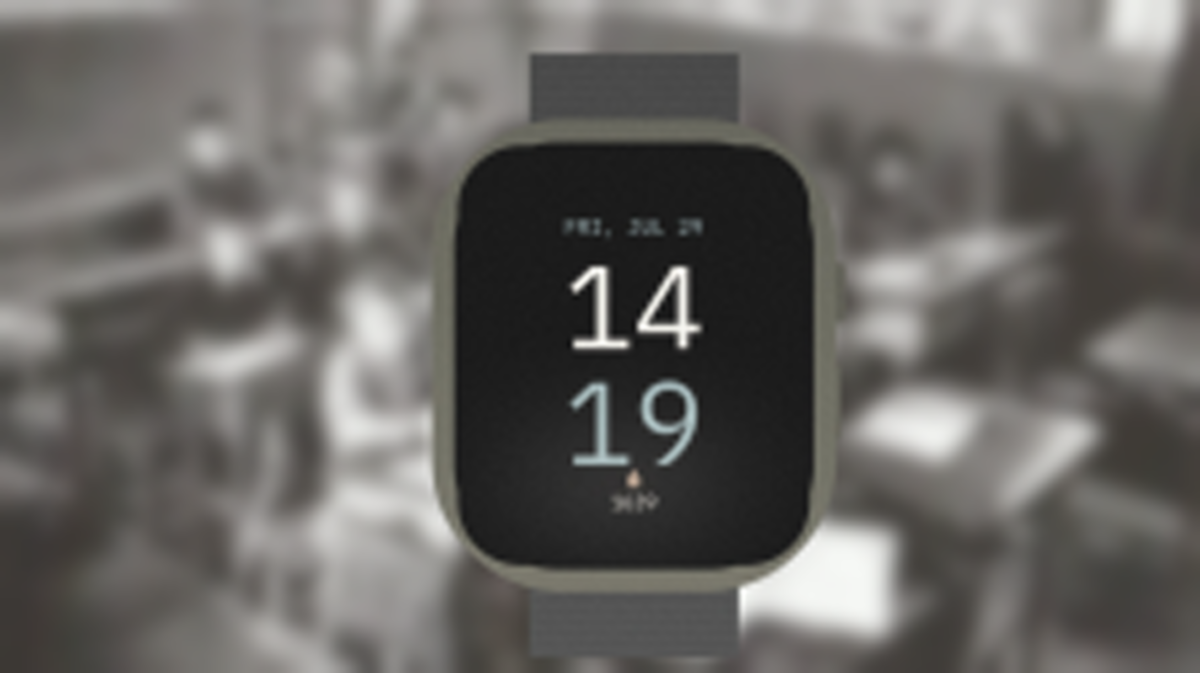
14:19
